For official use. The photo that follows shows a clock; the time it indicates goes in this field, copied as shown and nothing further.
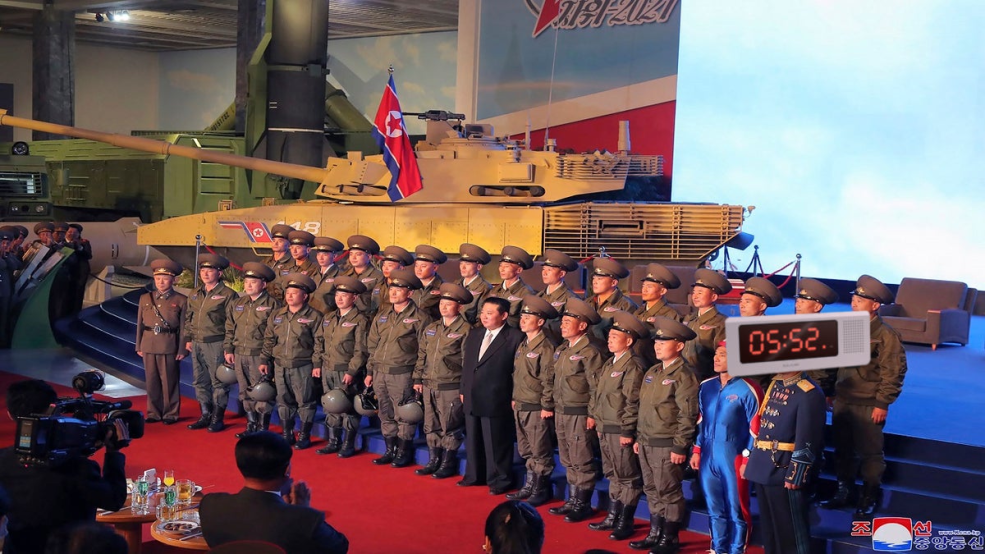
5:52
